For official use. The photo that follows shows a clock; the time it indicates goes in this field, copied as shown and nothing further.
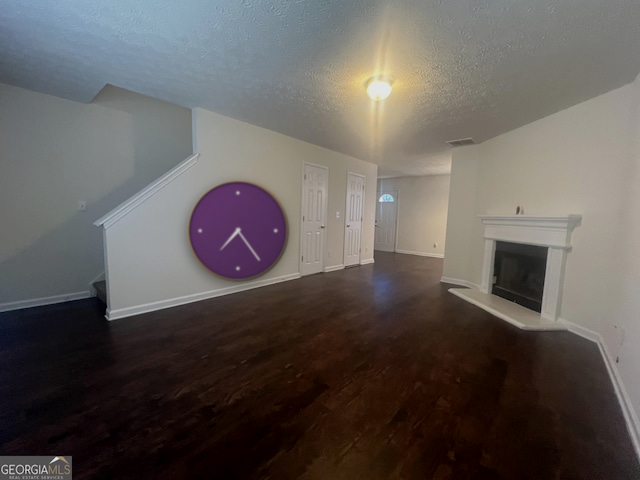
7:24
